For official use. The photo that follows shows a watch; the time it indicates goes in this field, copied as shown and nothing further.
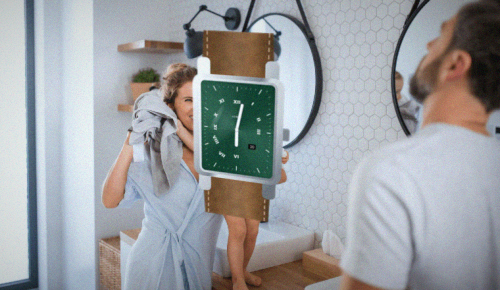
6:02
